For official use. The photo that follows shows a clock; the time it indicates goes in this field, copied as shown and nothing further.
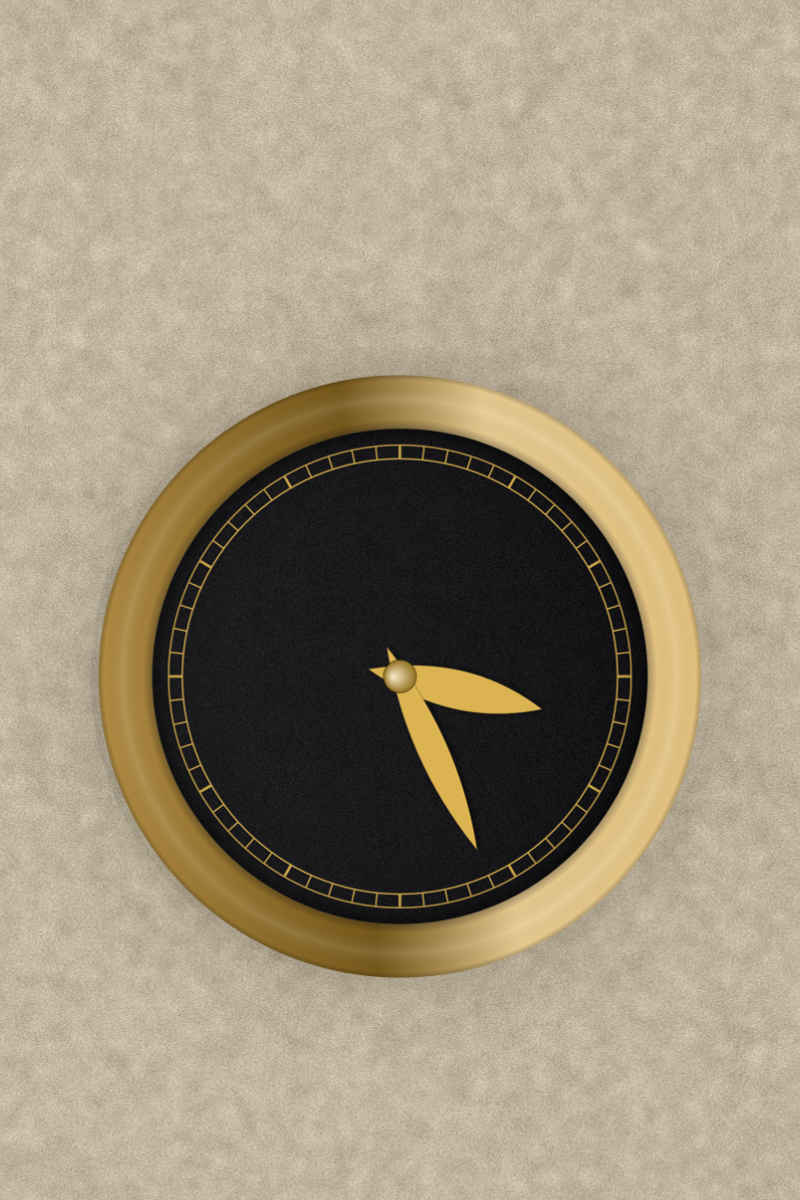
3:26
